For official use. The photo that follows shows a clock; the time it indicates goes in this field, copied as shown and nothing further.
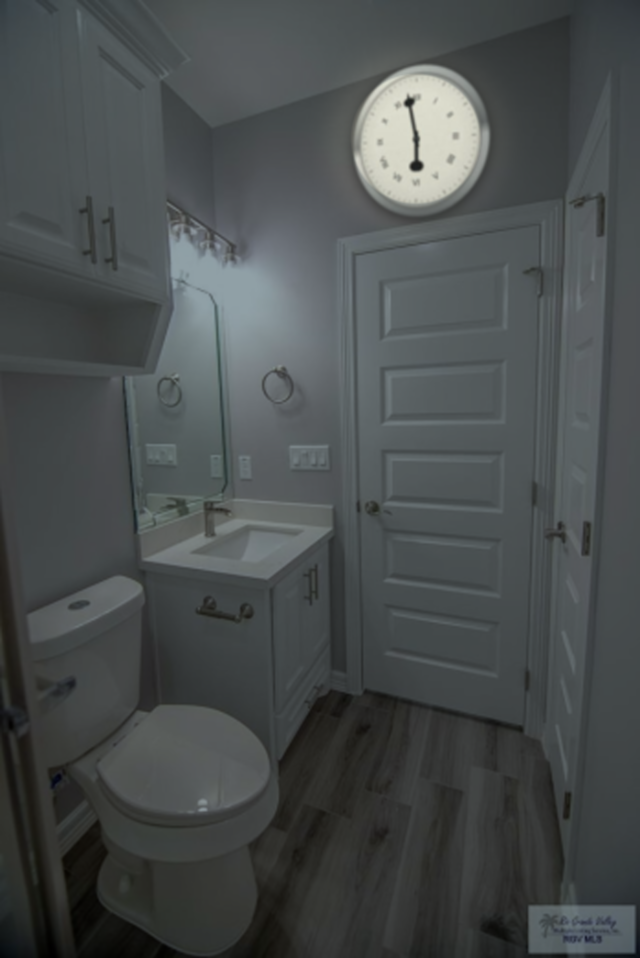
5:58
